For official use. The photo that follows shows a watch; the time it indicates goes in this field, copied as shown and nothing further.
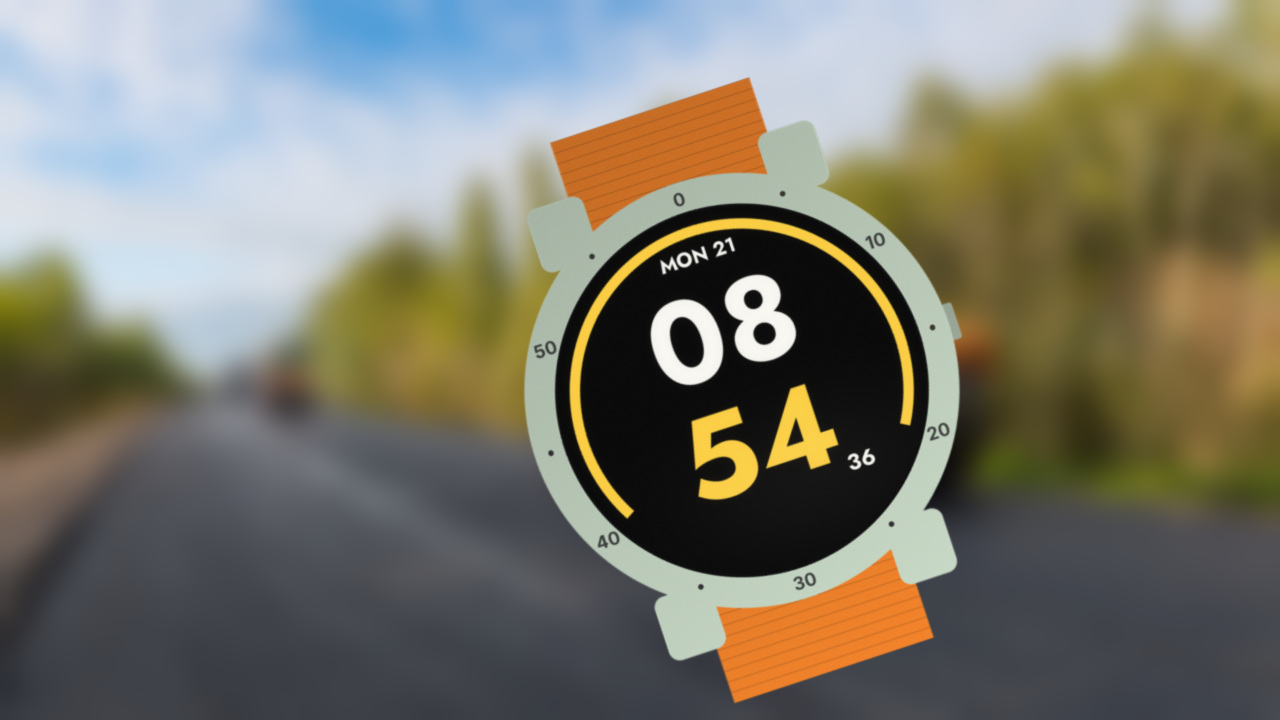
8:54:36
